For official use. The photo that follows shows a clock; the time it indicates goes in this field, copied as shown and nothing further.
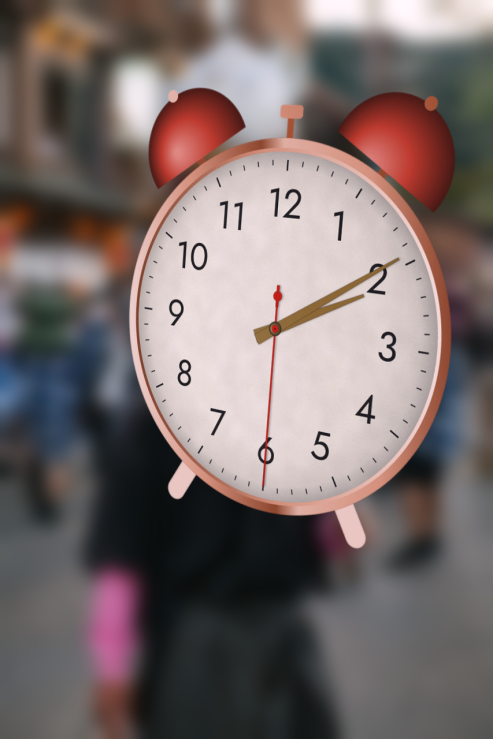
2:09:30
